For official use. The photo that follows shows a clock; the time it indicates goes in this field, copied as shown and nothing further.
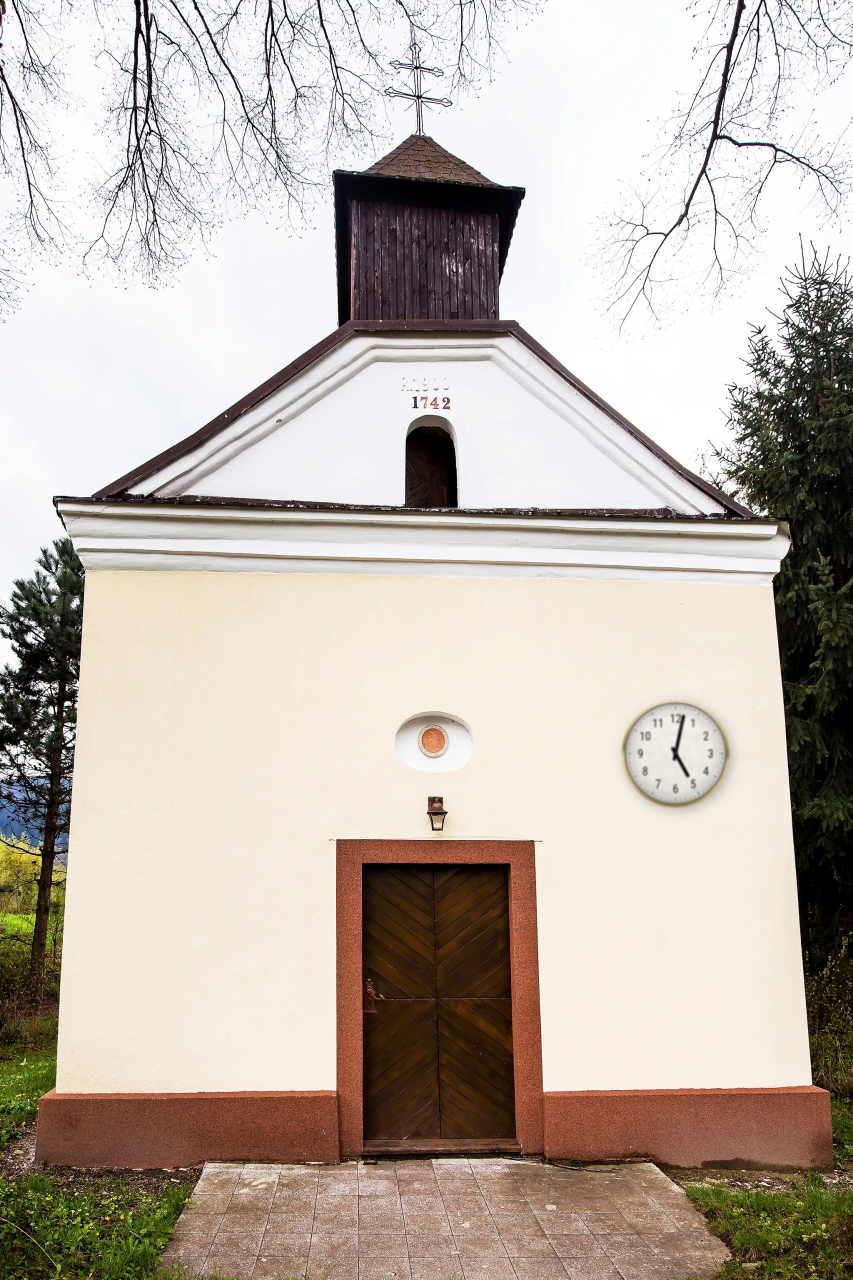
5:02
